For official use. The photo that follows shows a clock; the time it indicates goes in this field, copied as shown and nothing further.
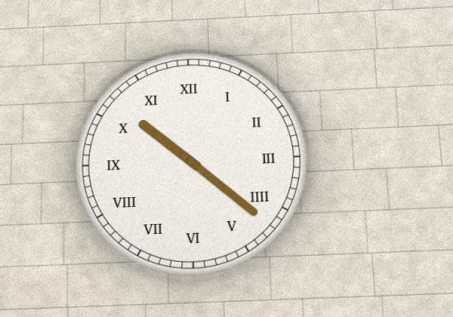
10:22
